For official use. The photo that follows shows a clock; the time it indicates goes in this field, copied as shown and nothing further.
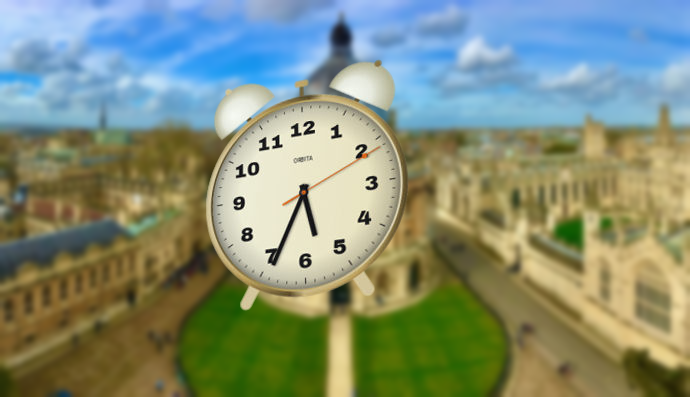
5:34:11
